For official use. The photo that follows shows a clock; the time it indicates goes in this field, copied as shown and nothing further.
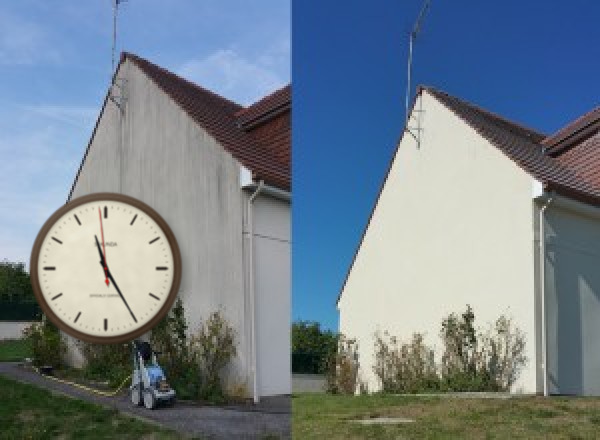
11:24:59
